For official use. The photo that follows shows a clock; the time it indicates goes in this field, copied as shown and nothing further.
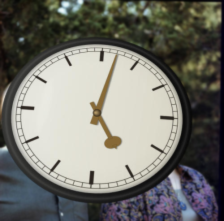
5:02
